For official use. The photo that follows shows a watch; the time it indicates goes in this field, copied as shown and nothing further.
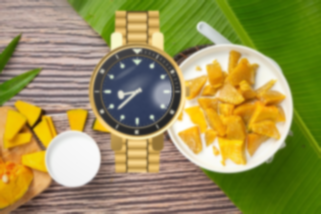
8:38
